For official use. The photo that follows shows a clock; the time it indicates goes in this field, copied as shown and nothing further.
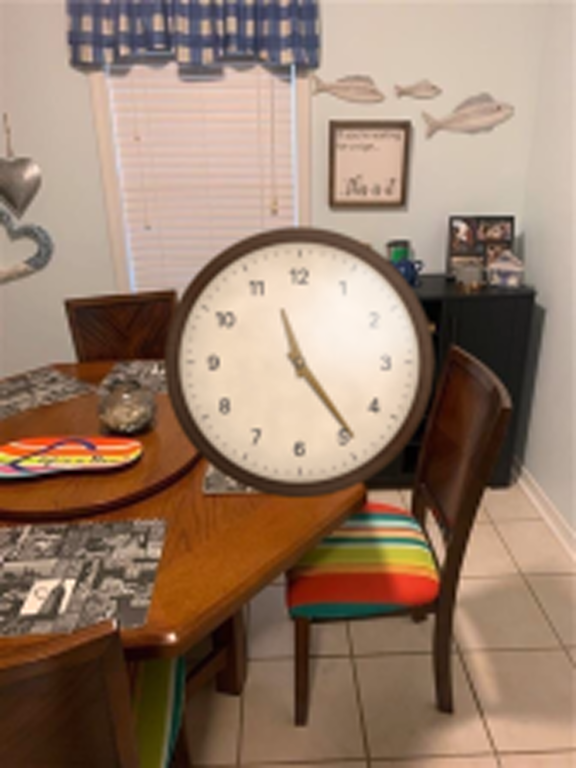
11:24
